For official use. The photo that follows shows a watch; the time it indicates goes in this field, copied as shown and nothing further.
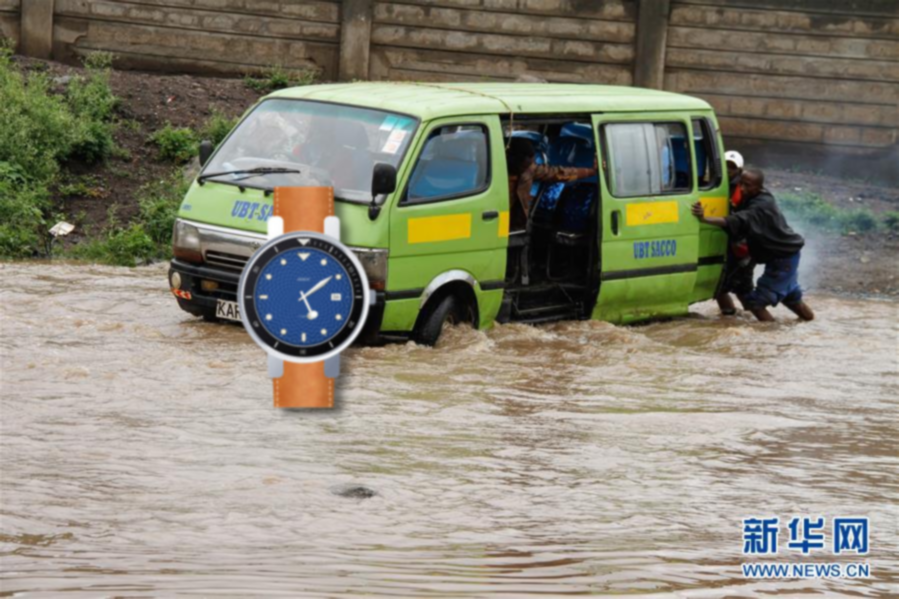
5:09
